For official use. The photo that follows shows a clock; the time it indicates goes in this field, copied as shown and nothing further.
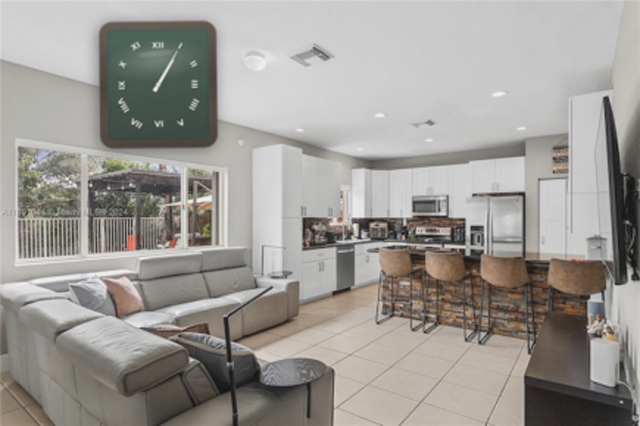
1:05
